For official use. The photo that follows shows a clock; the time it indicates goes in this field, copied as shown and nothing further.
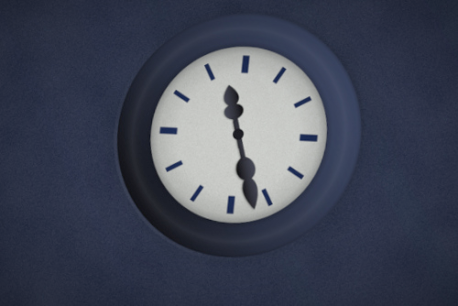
11:27
